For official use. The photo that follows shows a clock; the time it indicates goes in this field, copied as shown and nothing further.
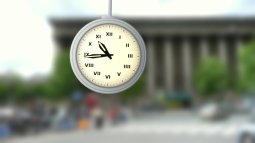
10:44
